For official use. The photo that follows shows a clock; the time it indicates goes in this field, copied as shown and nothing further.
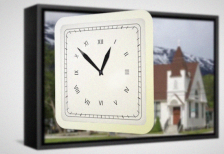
12:52
